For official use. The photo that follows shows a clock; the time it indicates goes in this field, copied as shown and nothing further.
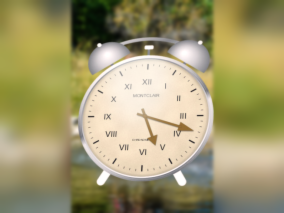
5:18
